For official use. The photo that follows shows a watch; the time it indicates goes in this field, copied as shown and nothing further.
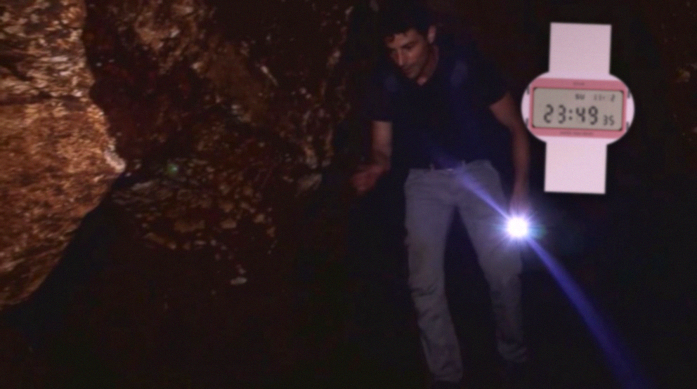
23:49
